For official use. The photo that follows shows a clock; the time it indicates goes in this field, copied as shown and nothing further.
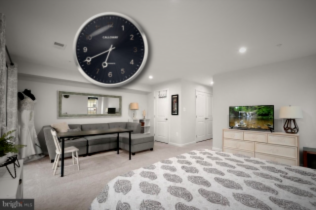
6:41
